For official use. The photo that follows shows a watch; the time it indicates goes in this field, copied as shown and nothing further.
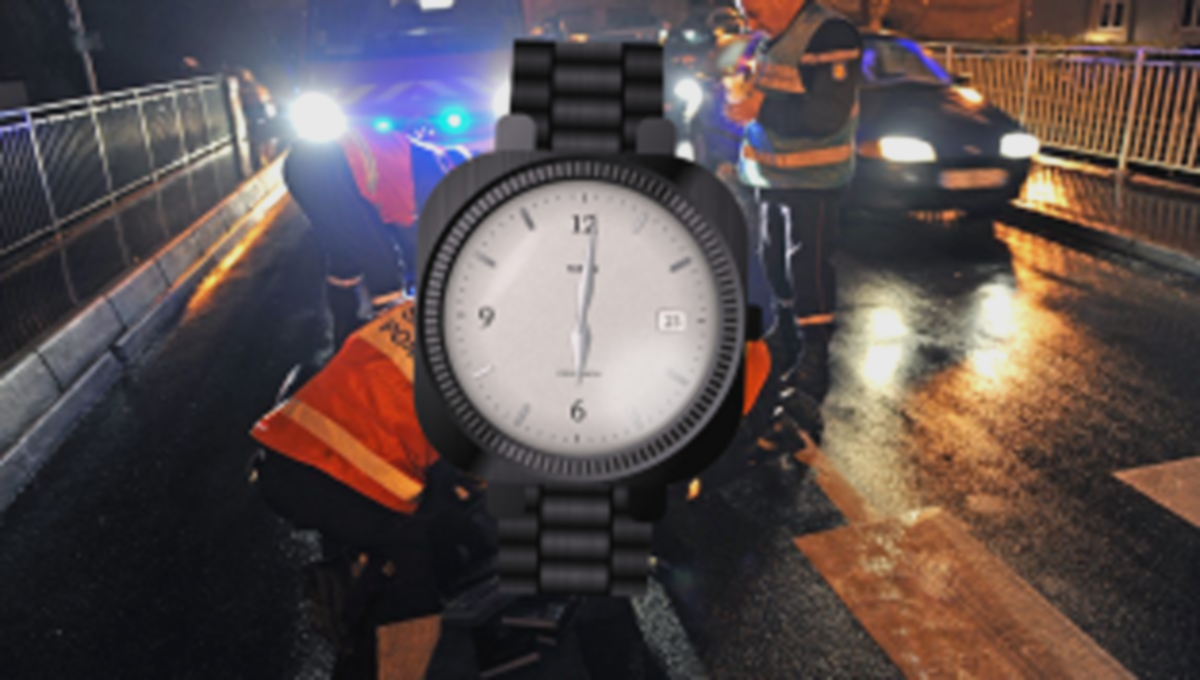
6:01
